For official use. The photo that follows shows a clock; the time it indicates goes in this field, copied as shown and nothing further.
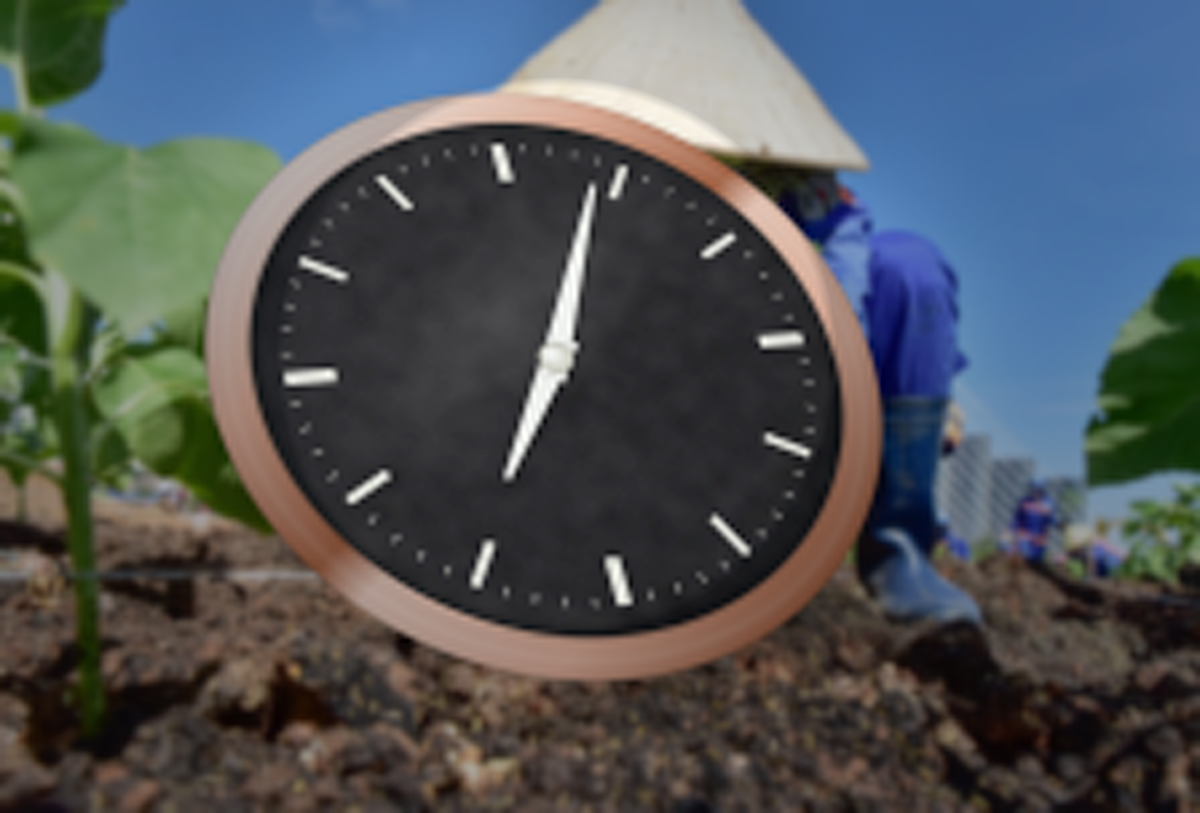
7:04
